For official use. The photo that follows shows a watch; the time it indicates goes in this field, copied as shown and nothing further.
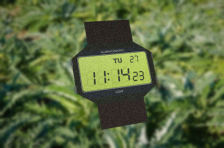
11:14:23
